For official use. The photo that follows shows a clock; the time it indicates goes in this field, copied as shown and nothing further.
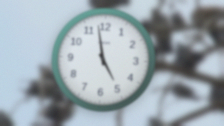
4:58
